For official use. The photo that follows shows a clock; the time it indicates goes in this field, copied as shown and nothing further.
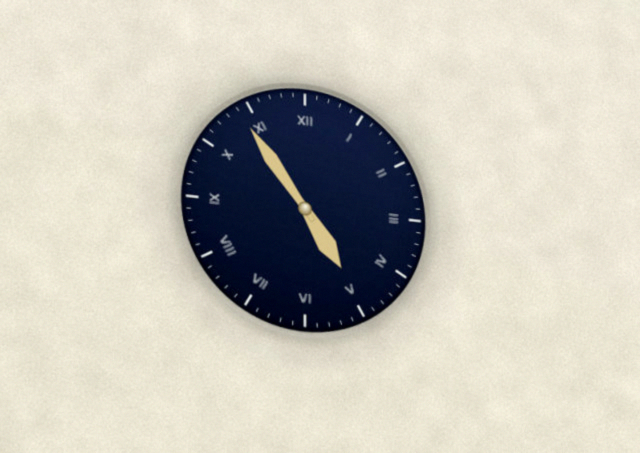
4:54
